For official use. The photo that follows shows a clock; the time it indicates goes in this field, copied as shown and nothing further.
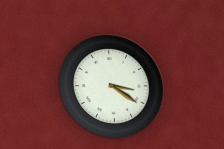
3:21
